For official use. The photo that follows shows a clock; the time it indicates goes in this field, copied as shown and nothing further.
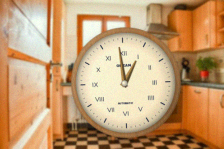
12:59
